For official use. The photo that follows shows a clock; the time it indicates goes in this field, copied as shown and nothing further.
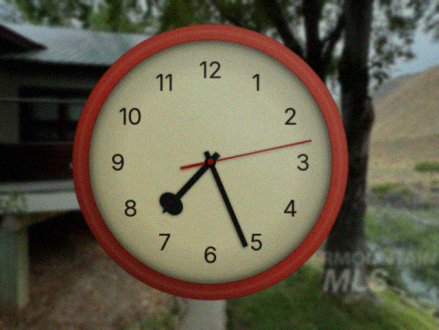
7:26:13
